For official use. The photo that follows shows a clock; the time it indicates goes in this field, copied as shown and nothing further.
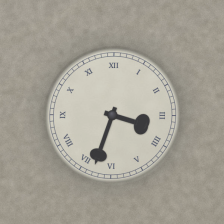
3:33
